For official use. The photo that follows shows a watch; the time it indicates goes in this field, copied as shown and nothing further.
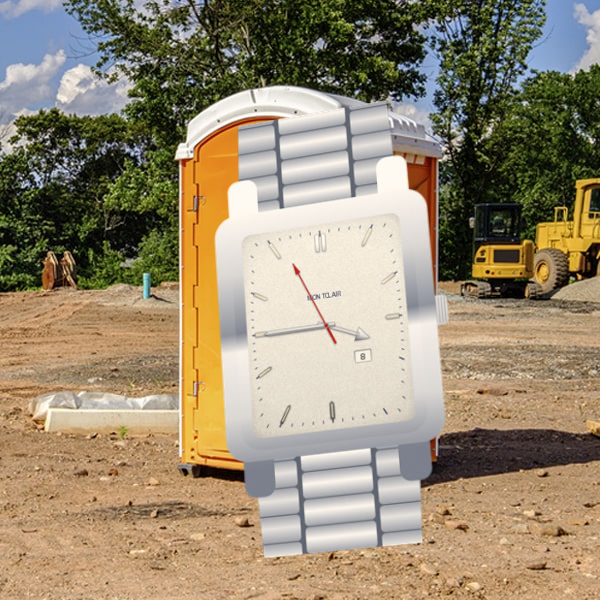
3:44:56
